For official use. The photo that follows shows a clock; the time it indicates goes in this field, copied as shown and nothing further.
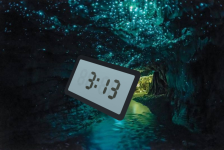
3:13
